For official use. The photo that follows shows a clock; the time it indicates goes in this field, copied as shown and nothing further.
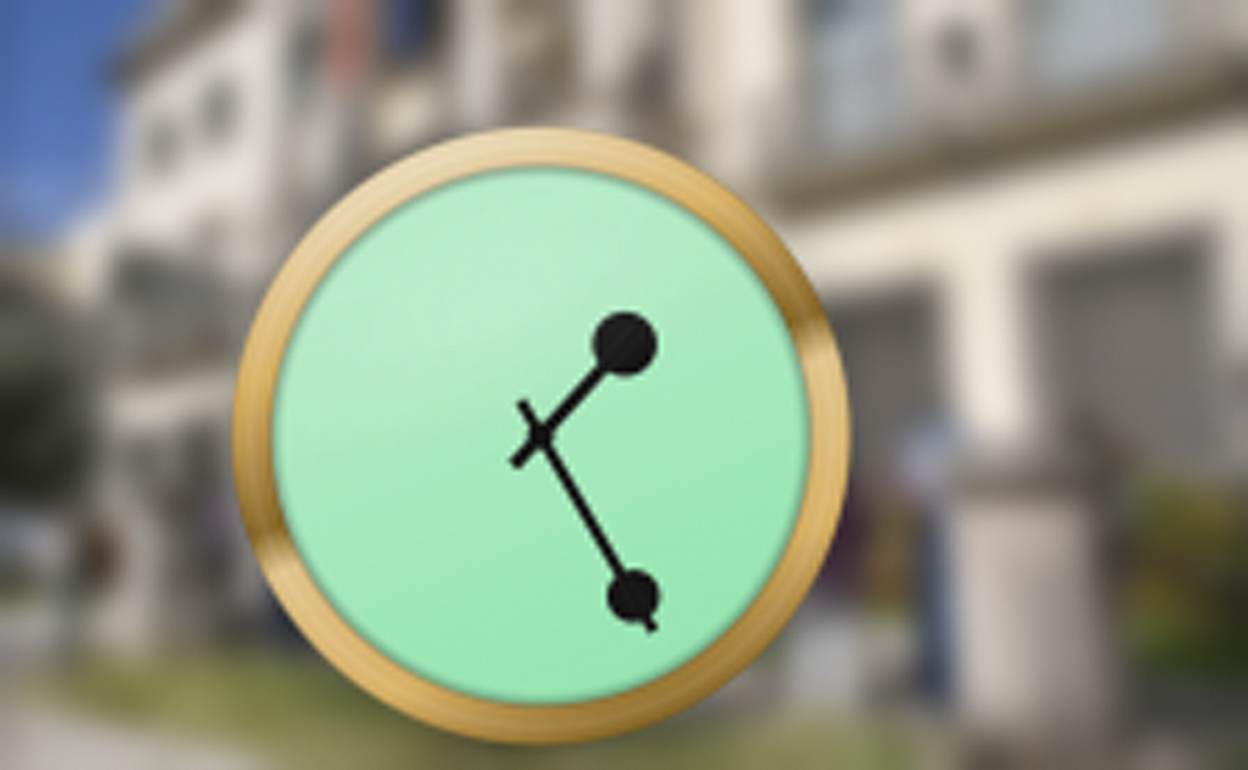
1:25
